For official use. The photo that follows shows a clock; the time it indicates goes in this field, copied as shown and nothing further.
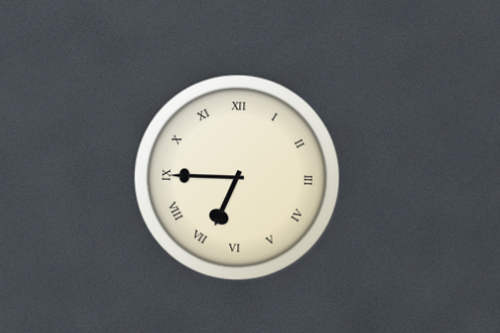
6:45
